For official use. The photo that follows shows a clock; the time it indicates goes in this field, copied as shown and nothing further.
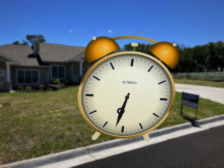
6:32
